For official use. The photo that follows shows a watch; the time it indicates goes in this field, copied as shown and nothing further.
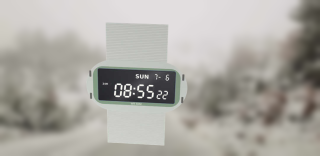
8:55:22
